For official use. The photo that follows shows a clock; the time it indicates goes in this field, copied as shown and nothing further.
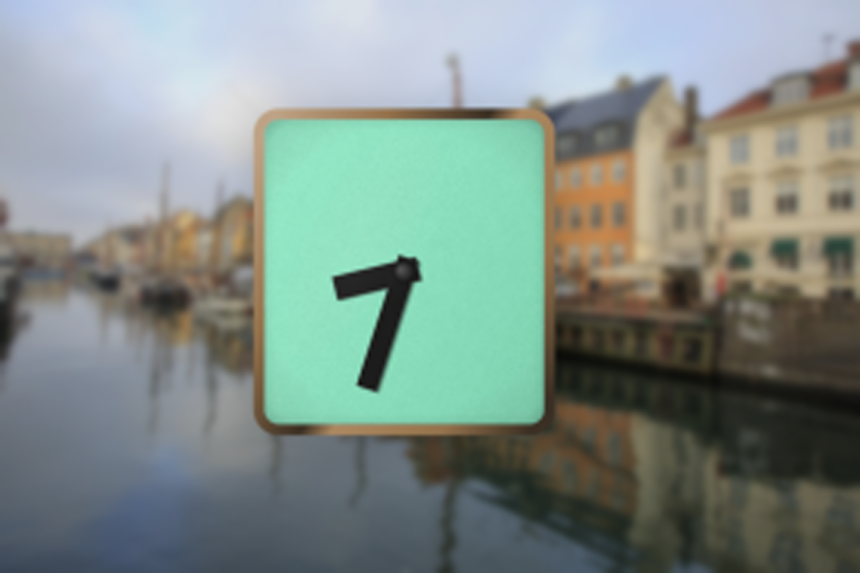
8:33
